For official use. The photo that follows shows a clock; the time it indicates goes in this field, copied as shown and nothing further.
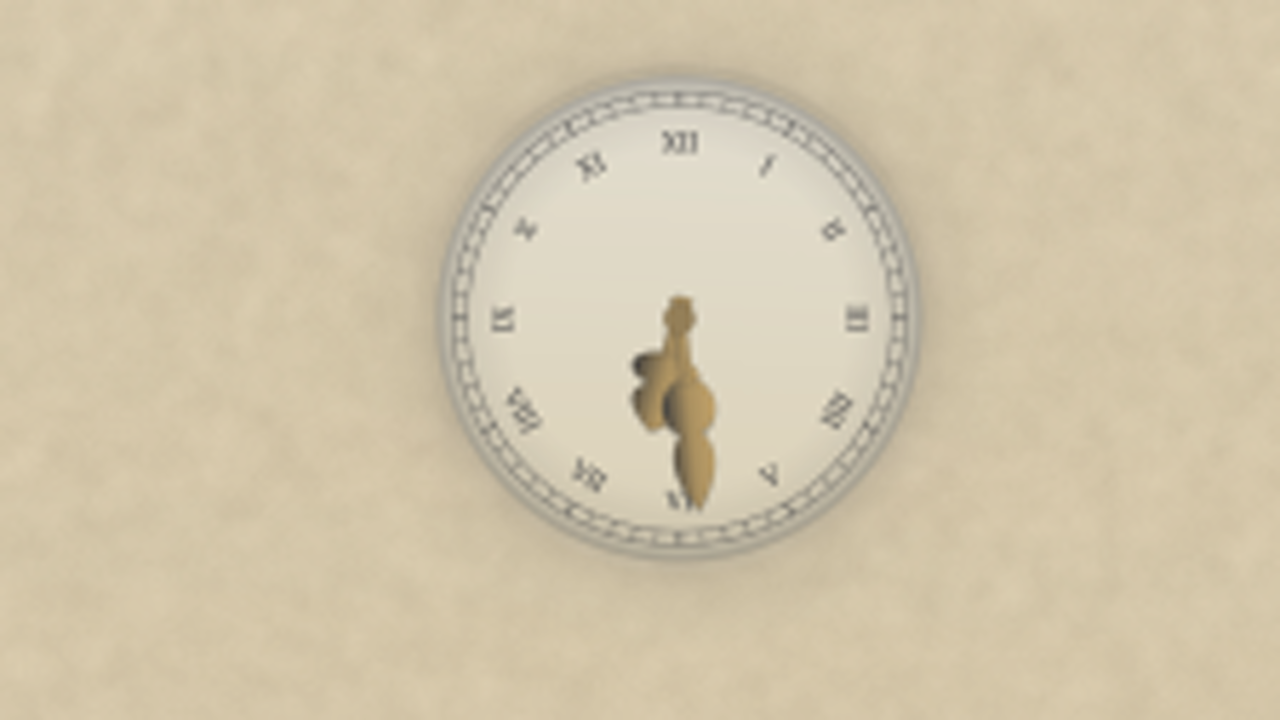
6:29
